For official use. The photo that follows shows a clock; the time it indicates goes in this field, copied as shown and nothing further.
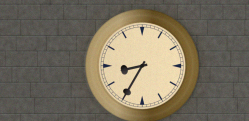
8:35
